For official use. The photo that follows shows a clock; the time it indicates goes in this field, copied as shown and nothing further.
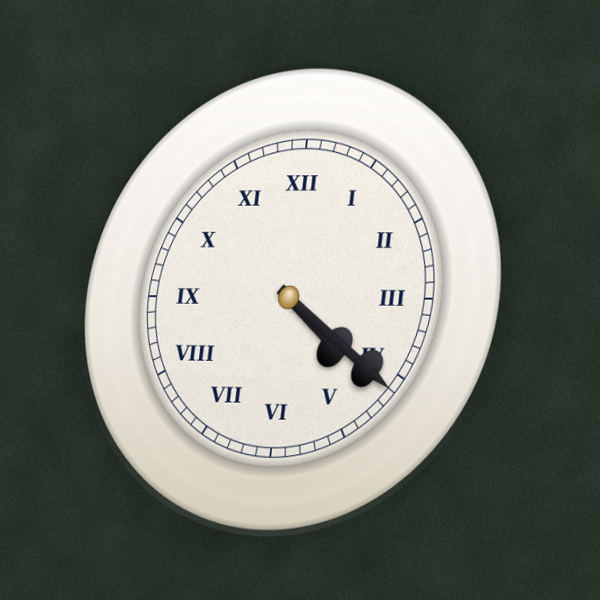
4:21
